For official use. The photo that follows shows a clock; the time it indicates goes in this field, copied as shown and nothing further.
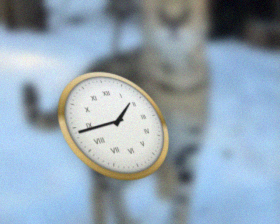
1:44
